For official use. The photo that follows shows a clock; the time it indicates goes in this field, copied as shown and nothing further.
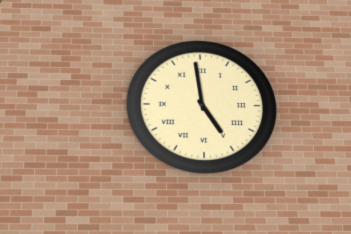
4:59
